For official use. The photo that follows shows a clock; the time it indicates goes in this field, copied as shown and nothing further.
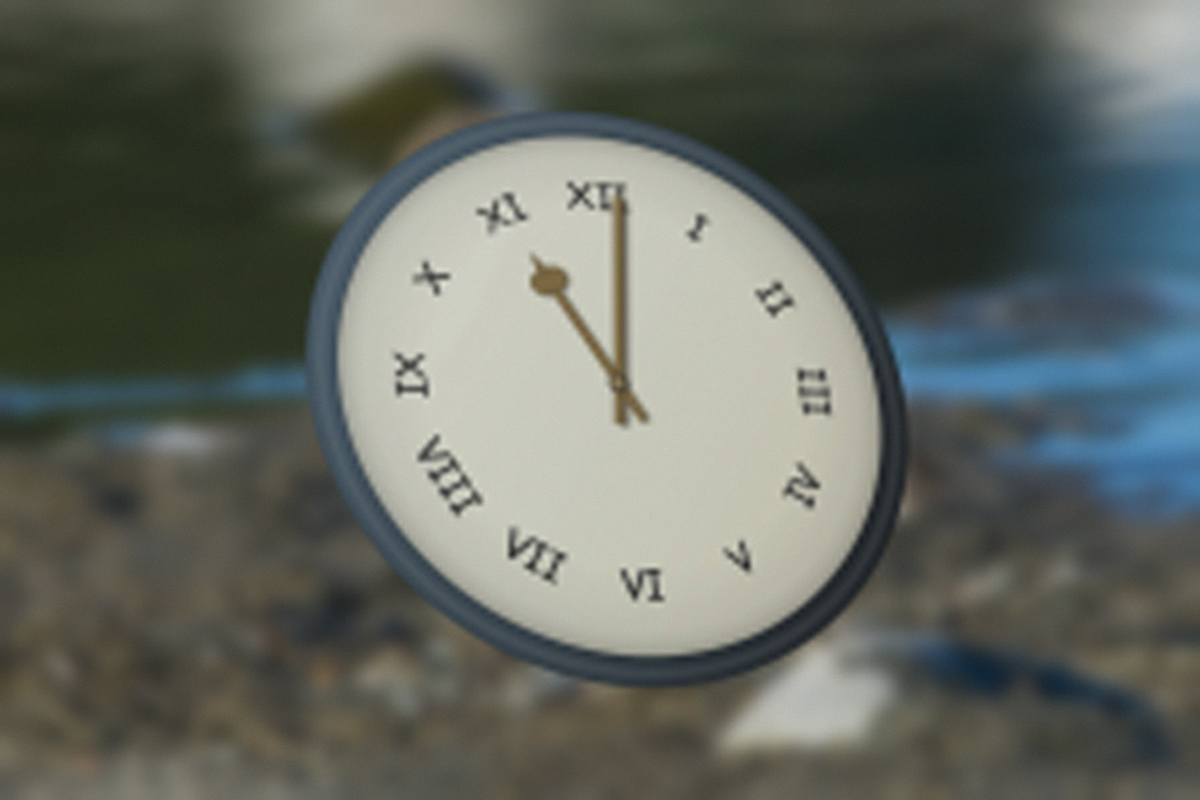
11:01
